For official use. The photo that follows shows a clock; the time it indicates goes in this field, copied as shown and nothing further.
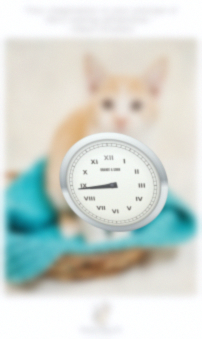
8:44
